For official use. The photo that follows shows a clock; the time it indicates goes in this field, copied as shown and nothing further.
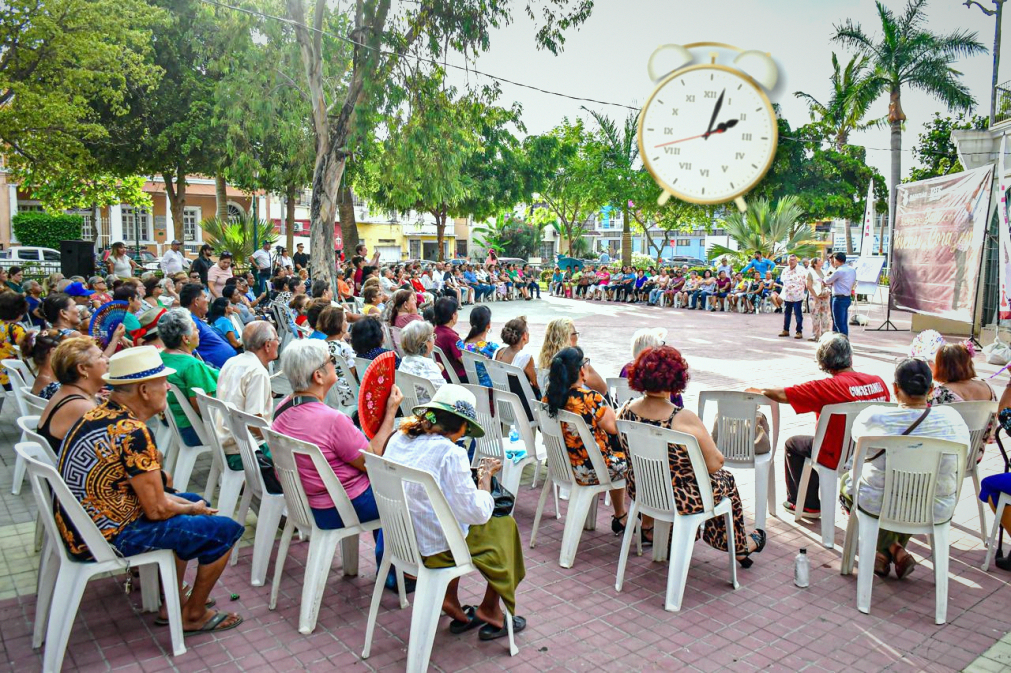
2:02:42
